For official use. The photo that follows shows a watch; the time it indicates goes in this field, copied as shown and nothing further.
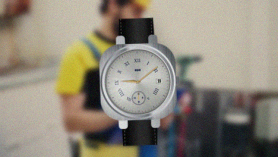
9:09
